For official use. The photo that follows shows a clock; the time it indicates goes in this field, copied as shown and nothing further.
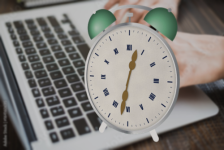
12:32
